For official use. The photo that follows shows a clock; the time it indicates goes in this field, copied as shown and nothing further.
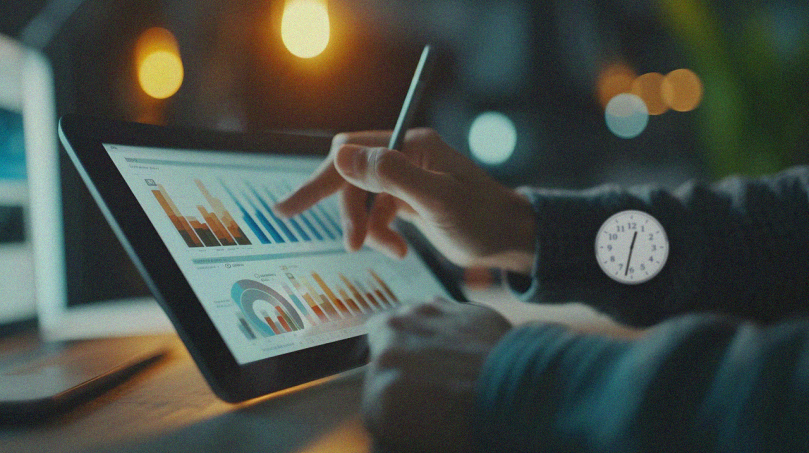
12:32
